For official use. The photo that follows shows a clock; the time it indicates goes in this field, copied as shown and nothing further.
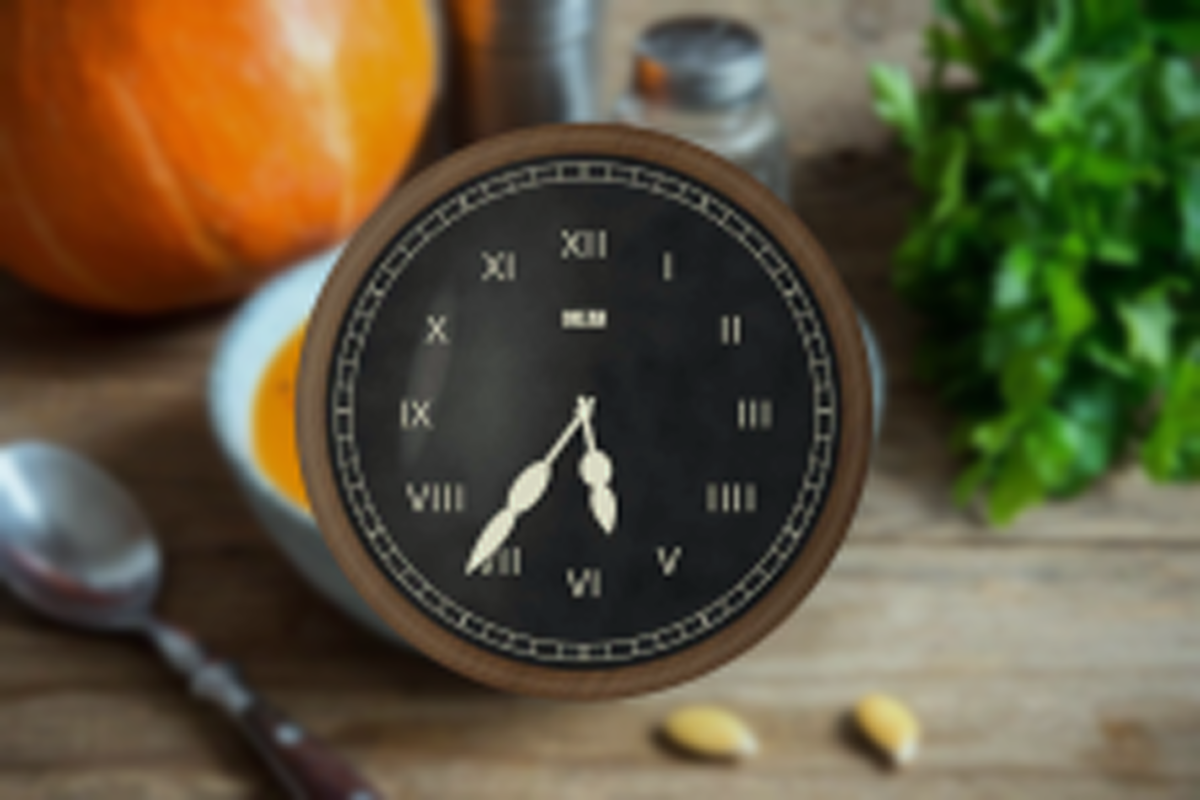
5:36
